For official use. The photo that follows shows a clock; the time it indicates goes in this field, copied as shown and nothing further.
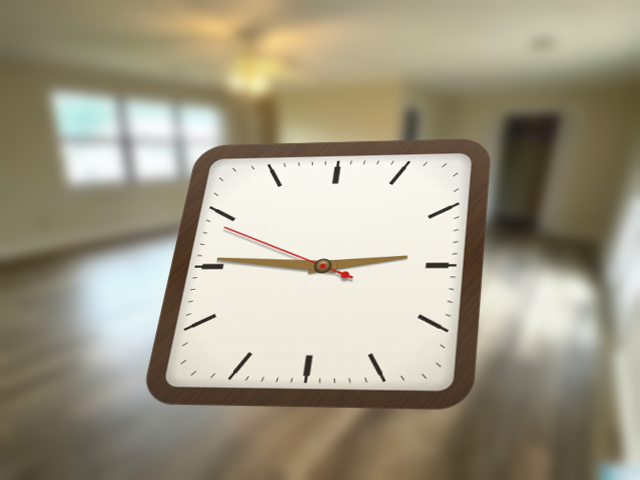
2:45:49
